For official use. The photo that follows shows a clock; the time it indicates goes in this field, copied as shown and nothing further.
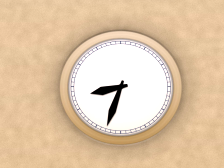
8:33
